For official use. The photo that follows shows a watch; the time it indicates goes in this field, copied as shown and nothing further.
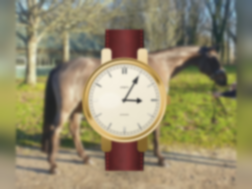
3:05
